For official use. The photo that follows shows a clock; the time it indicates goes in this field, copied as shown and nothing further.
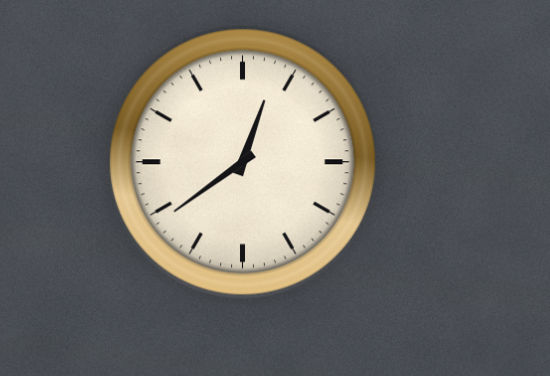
12:39
